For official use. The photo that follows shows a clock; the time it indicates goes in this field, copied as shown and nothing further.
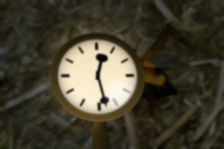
12:28
